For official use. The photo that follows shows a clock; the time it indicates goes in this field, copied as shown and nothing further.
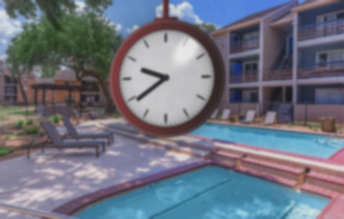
9:39
